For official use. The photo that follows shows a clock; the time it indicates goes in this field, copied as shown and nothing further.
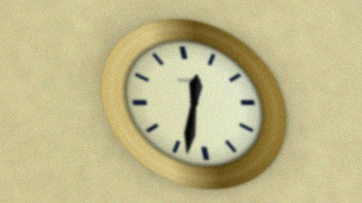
12:33
